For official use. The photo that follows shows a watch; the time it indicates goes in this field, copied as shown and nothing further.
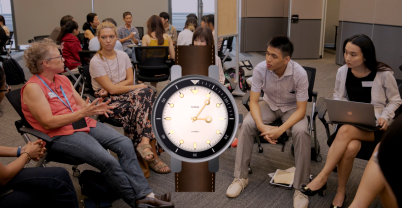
3:06
